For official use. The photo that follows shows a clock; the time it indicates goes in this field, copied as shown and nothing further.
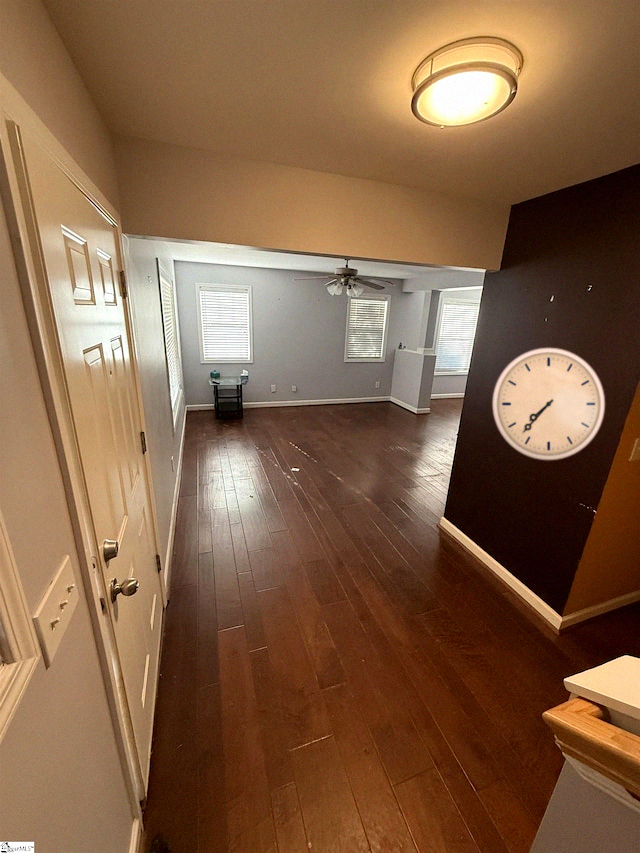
7:37
